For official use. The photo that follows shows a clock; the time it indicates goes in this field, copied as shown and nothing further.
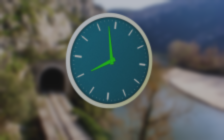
7:58
